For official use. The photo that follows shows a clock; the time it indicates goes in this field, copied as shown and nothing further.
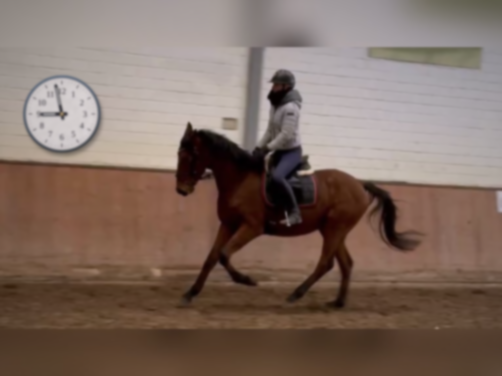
8:58
